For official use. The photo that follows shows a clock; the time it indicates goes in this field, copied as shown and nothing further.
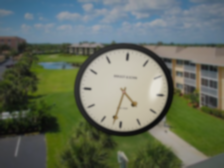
4:32
